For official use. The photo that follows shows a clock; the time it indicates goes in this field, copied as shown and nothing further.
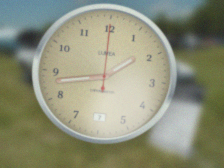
1:43:00
